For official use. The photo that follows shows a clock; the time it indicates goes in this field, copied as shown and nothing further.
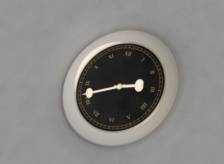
2:42
